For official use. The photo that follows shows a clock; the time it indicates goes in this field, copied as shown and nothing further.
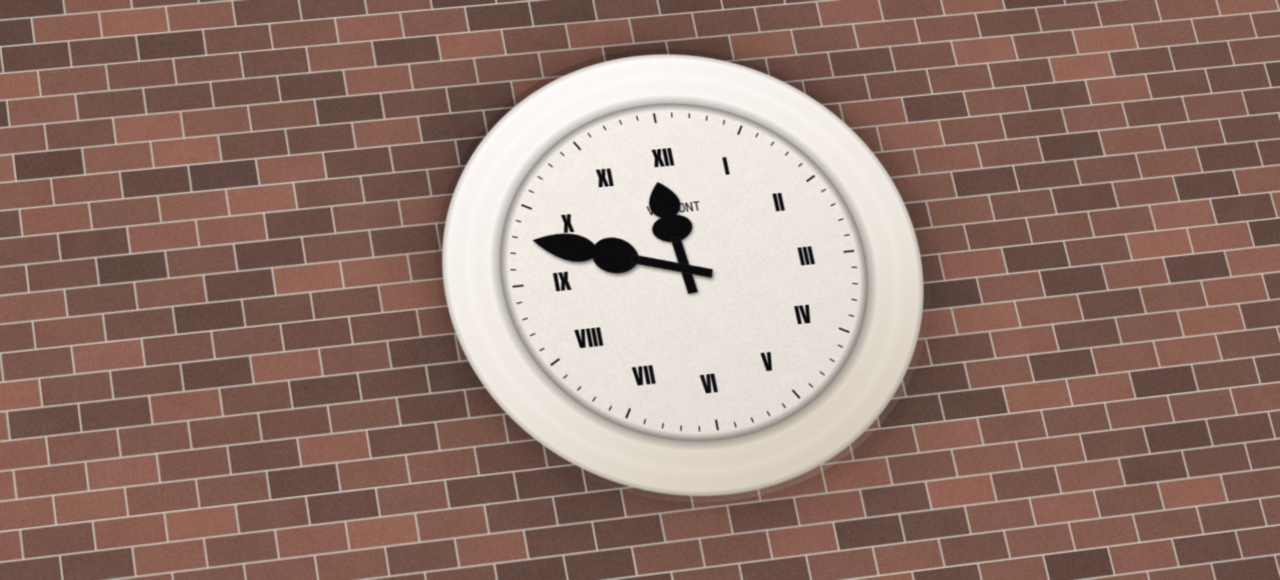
11:48
